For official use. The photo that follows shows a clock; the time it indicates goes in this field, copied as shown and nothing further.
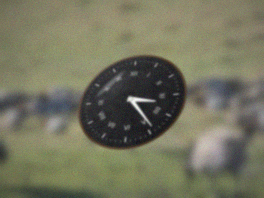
3:24
